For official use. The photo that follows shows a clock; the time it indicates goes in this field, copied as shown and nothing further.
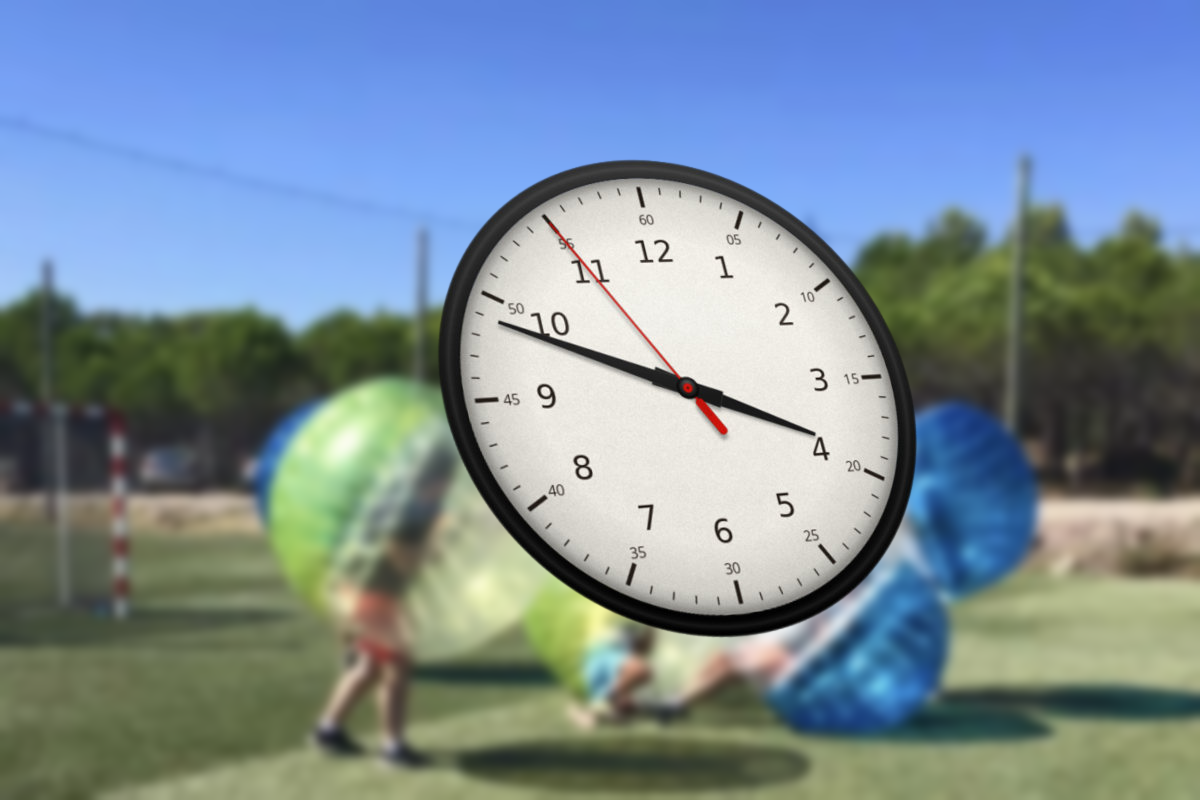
3:48:55
